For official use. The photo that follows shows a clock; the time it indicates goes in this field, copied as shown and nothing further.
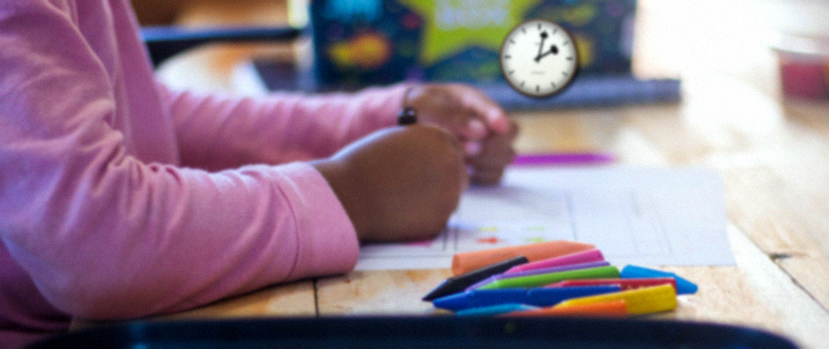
2:02
